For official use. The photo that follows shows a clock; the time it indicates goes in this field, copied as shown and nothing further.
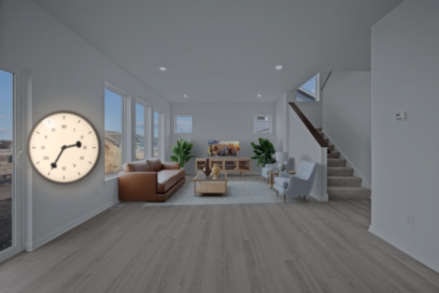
2:35
